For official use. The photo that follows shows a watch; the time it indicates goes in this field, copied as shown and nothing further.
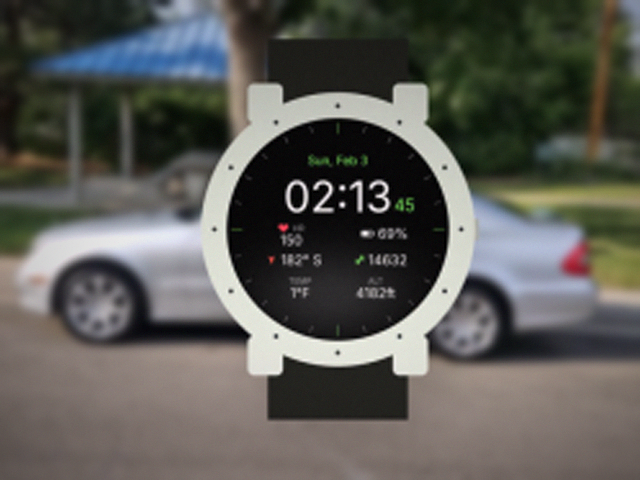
2:13
